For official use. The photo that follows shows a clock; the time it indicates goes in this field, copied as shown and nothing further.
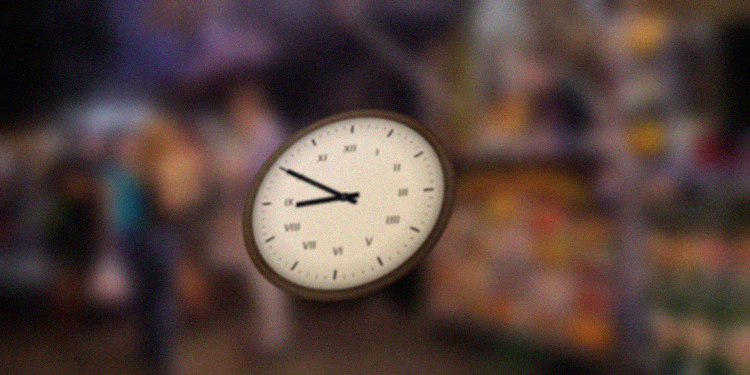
8:50
